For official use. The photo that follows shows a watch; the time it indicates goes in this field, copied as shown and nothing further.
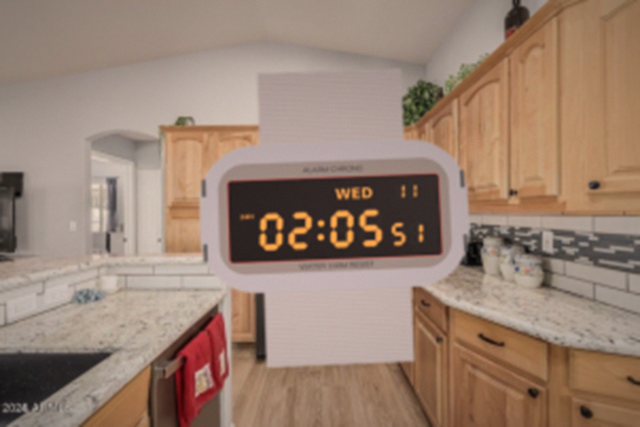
2:05:51
